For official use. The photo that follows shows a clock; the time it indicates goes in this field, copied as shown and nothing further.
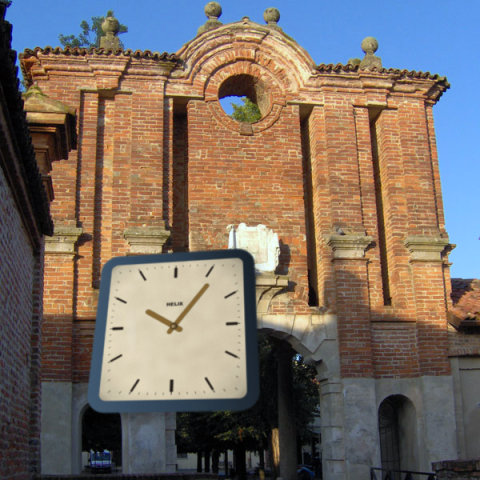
10:06
